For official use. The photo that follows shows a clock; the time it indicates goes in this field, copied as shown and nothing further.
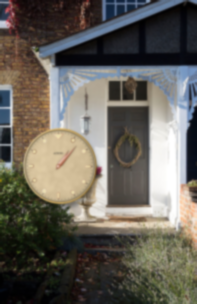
1:07
